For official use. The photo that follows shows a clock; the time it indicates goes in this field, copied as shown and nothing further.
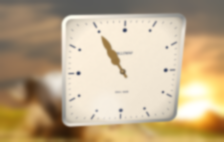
10:55
